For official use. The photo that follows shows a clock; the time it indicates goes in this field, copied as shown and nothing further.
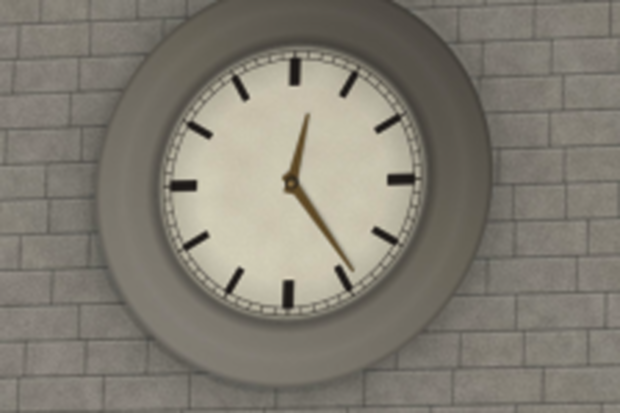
12:24
